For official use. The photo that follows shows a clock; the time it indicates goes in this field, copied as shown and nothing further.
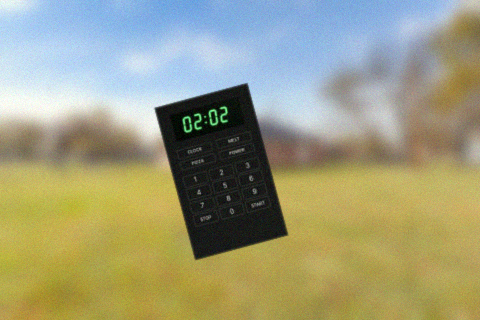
2:02
